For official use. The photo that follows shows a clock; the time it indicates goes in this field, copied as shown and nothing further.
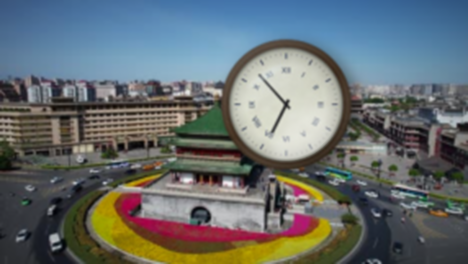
6:53
